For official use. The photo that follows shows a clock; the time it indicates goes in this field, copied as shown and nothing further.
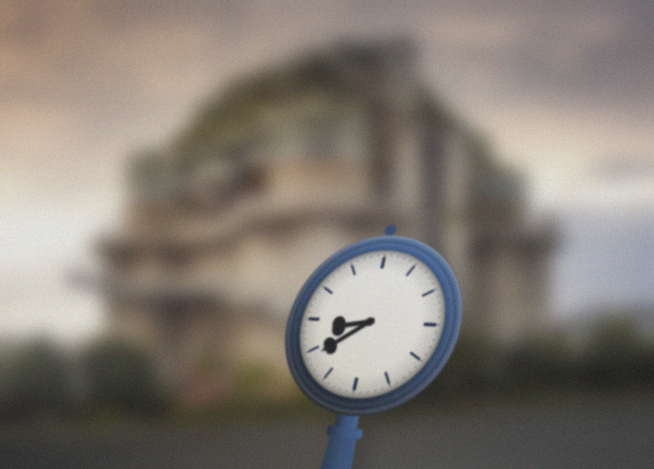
8:39
